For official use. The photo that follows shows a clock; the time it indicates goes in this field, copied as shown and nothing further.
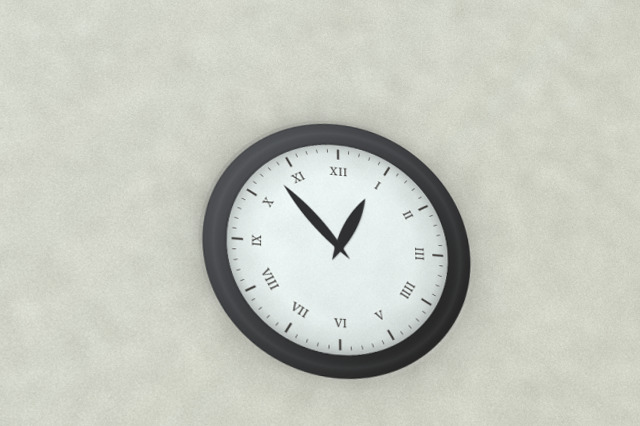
12:53
